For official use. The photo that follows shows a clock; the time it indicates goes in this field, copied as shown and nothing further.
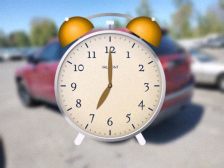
7:00
